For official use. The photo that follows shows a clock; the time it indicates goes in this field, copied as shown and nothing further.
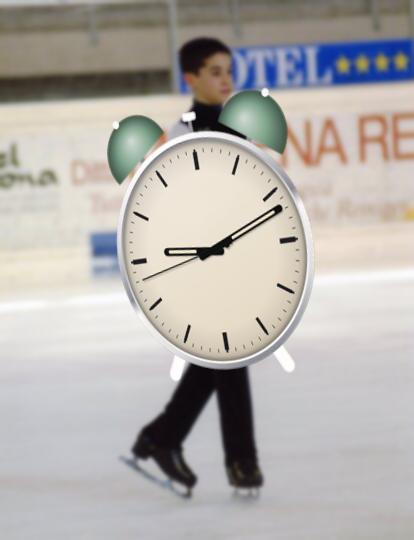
9:11:43
